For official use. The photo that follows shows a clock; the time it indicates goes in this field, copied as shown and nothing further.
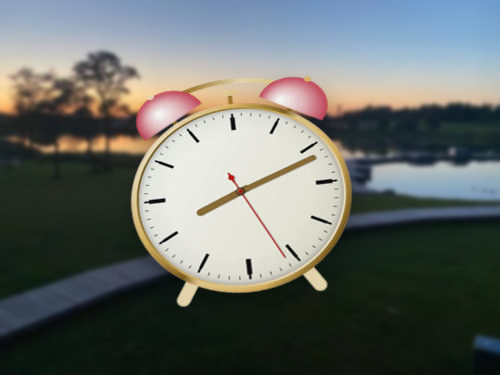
8:11:26
